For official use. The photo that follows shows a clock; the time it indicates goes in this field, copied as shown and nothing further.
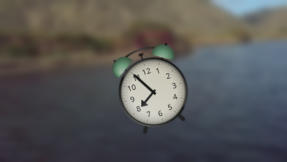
7:55
